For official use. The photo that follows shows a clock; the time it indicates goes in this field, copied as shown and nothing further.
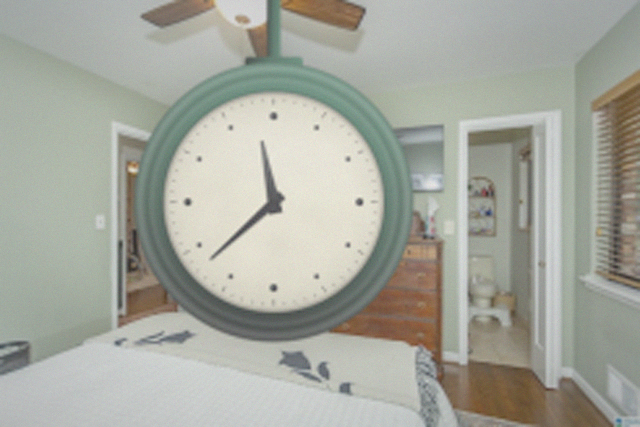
11:38
